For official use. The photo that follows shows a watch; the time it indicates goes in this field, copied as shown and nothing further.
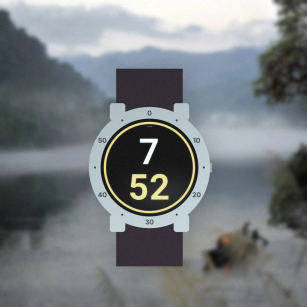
7:52
